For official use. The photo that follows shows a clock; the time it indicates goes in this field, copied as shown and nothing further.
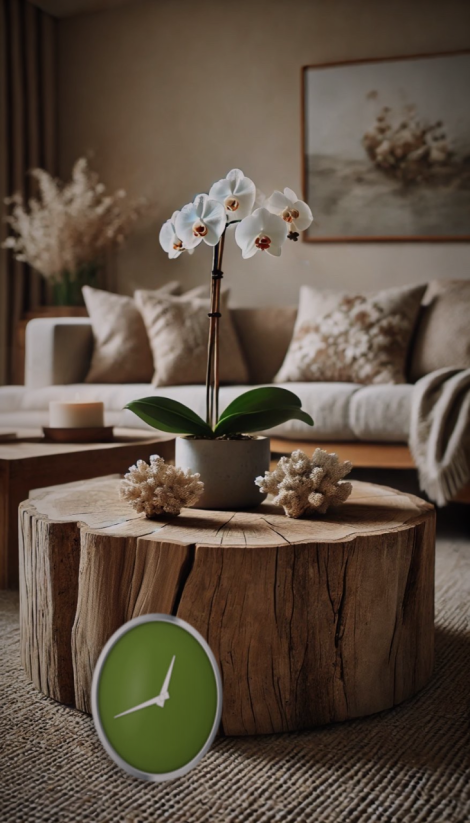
12:42
